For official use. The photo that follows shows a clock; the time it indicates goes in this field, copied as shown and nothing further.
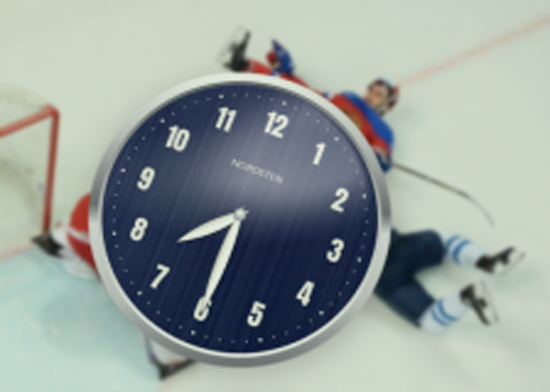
7:30
